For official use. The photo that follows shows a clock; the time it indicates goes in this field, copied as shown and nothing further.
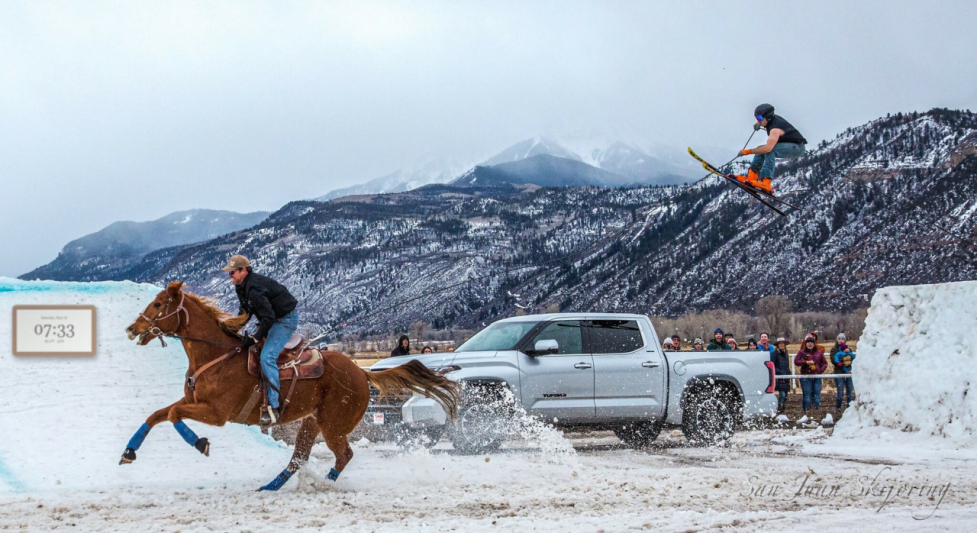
7:33
